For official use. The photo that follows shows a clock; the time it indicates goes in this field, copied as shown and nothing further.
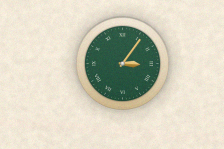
3:06
